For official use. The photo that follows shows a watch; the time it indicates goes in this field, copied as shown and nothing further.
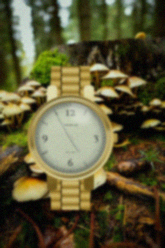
4:55
